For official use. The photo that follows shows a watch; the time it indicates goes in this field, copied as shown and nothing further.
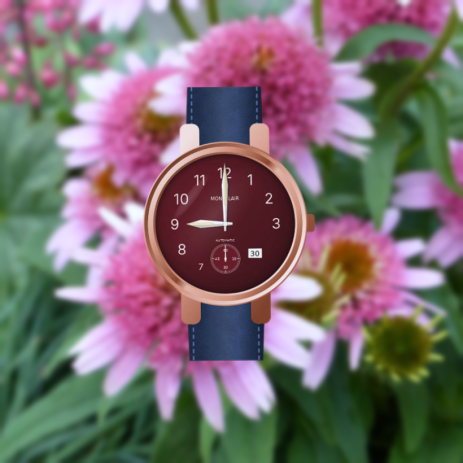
9:00
